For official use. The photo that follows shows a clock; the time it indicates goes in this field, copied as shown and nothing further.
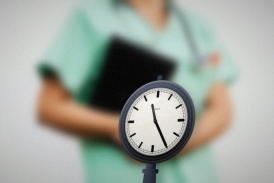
11:25
